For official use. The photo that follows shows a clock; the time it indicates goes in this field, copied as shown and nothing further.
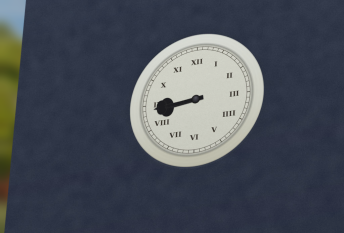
8:44
